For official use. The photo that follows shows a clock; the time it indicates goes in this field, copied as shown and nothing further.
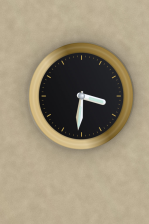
3:31
